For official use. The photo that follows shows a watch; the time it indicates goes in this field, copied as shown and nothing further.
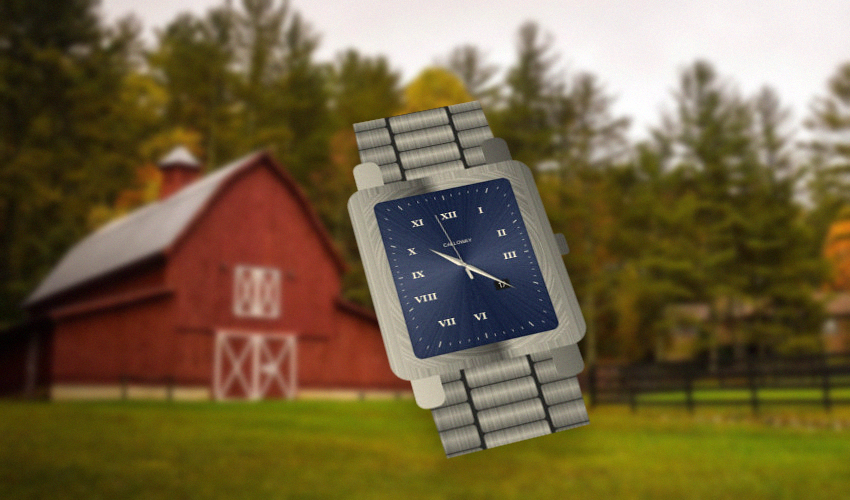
10:21:58
